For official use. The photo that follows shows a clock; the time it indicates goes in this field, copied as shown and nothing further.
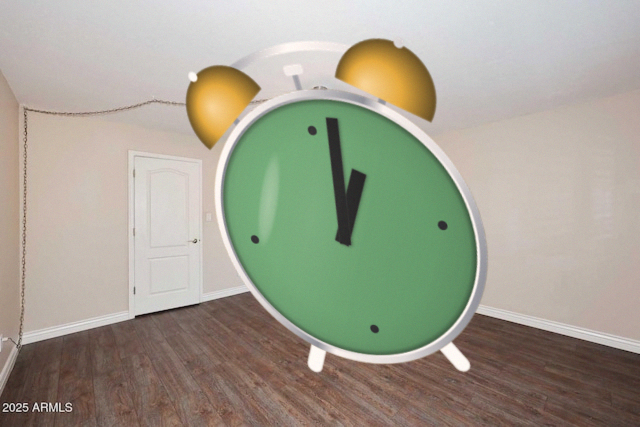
1:02
